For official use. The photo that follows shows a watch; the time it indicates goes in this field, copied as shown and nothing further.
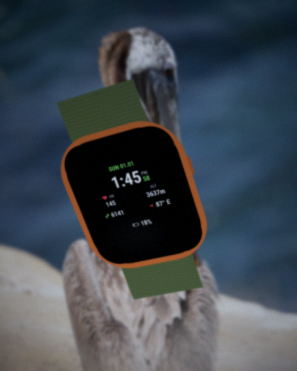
1:45
